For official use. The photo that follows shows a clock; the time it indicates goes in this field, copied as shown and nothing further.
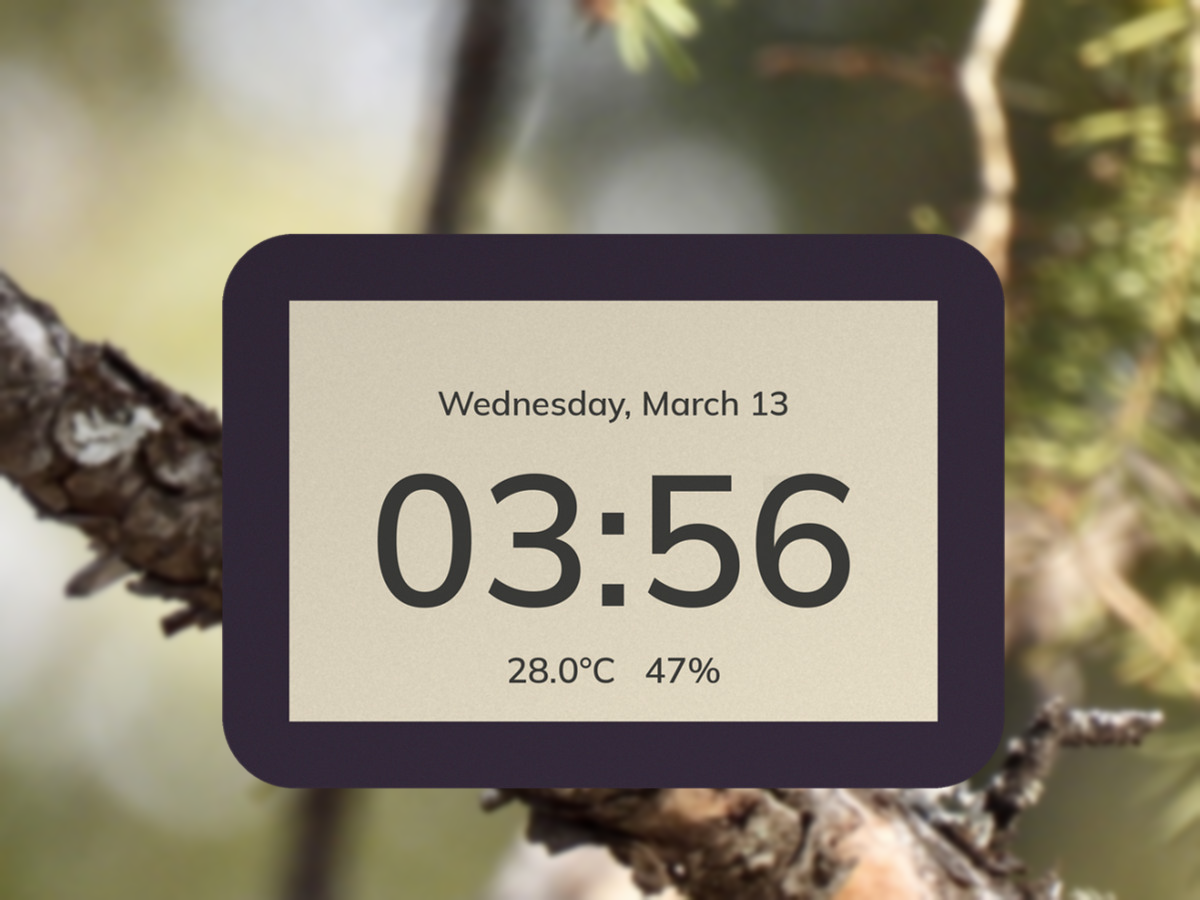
3:56
